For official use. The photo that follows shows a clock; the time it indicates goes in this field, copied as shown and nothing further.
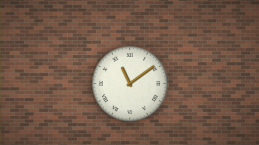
11:09
